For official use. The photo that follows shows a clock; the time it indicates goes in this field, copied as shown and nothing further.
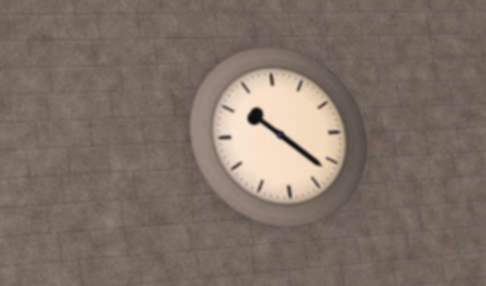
10:22
